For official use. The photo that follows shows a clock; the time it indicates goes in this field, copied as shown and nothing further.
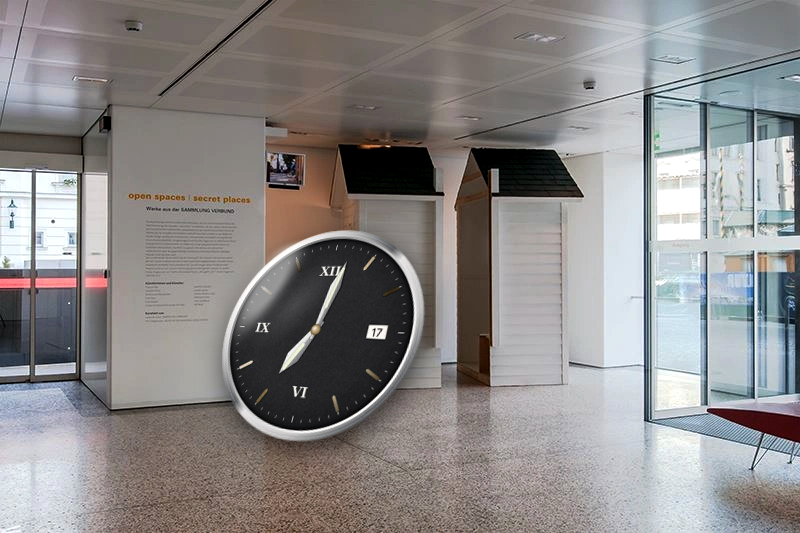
7:02
